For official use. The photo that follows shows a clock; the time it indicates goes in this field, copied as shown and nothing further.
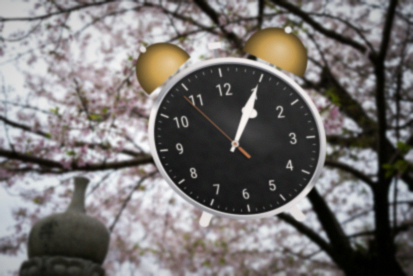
1:04:54
